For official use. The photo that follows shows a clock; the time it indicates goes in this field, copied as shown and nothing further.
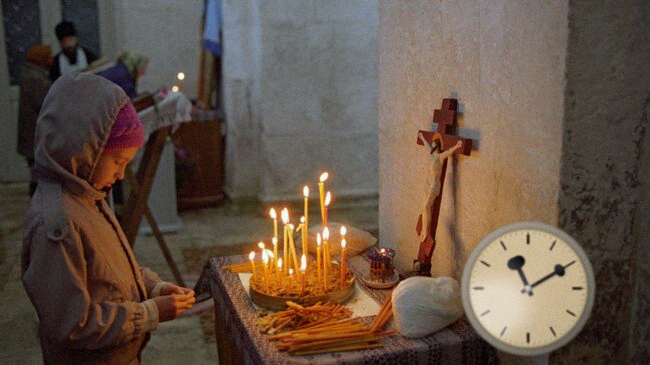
11:10
